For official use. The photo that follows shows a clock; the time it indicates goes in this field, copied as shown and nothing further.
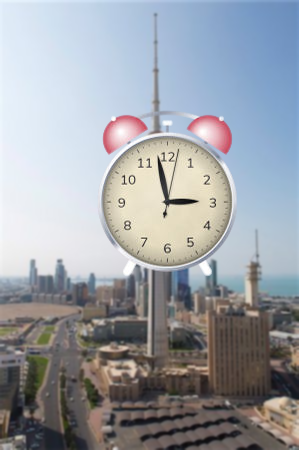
2:58:02
